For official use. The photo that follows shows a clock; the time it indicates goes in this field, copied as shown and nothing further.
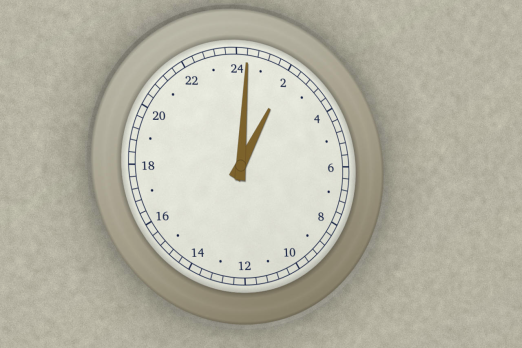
2:01
